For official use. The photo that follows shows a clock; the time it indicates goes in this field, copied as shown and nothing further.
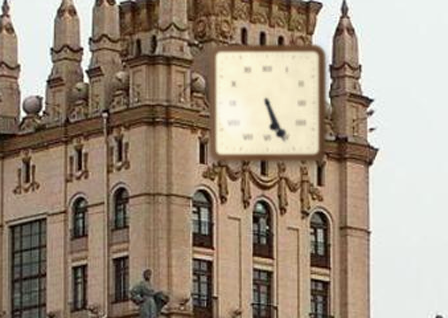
5:26
